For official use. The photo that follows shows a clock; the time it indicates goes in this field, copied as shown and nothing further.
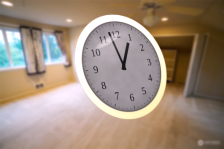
12:58
